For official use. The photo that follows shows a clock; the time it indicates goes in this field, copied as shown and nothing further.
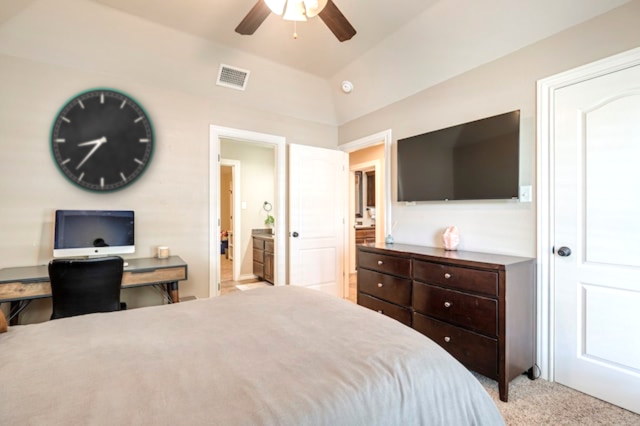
8:37
